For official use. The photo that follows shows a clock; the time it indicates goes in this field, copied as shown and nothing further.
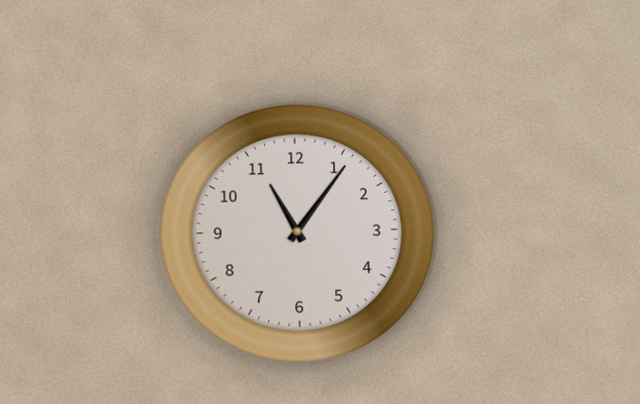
11:06
